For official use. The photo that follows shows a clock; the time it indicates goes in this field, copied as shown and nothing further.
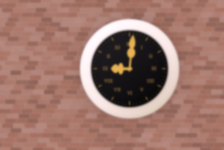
9:01
